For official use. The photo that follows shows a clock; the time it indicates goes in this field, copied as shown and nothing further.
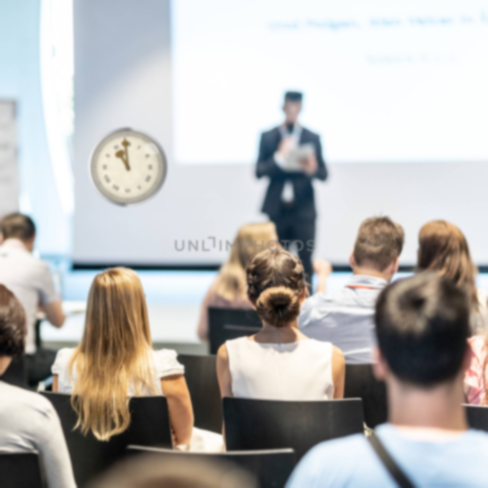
10:59
